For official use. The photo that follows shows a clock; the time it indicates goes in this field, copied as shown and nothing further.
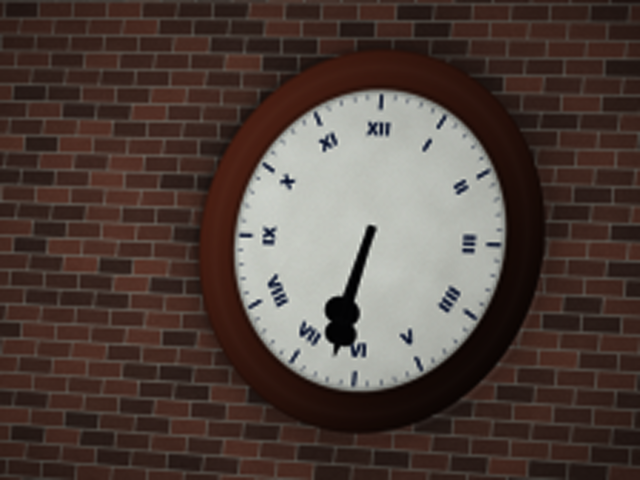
6:32
